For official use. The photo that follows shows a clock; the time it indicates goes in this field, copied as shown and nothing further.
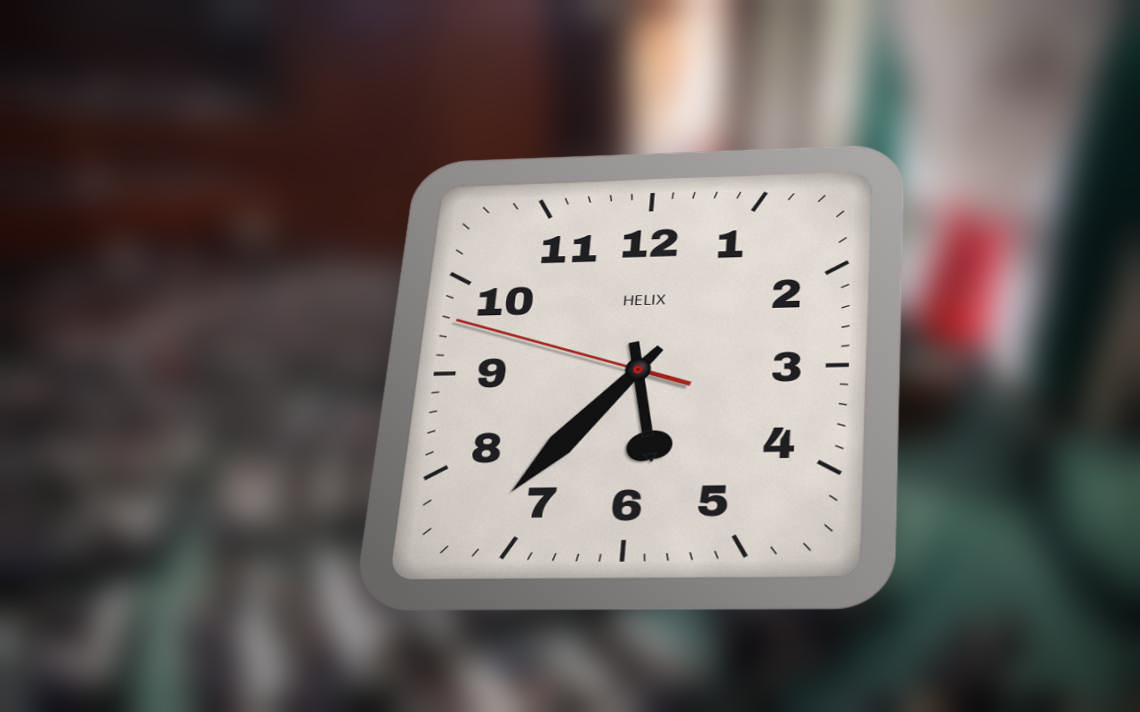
5:36:48
